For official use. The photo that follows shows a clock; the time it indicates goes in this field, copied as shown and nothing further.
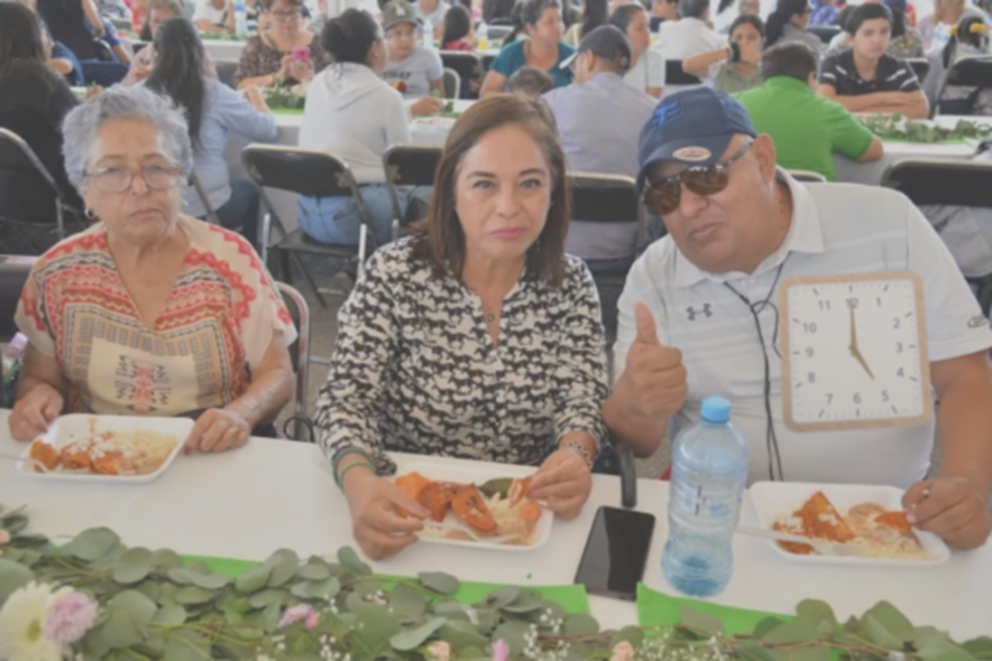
5:00
